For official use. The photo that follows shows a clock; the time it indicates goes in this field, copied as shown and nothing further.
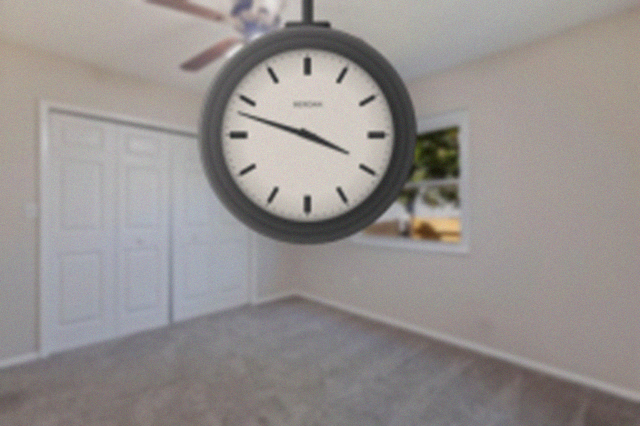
3:48
